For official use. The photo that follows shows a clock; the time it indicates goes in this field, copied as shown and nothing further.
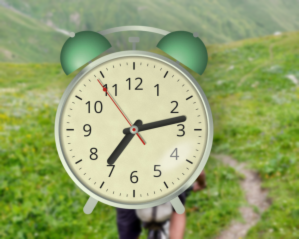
7:12:54
